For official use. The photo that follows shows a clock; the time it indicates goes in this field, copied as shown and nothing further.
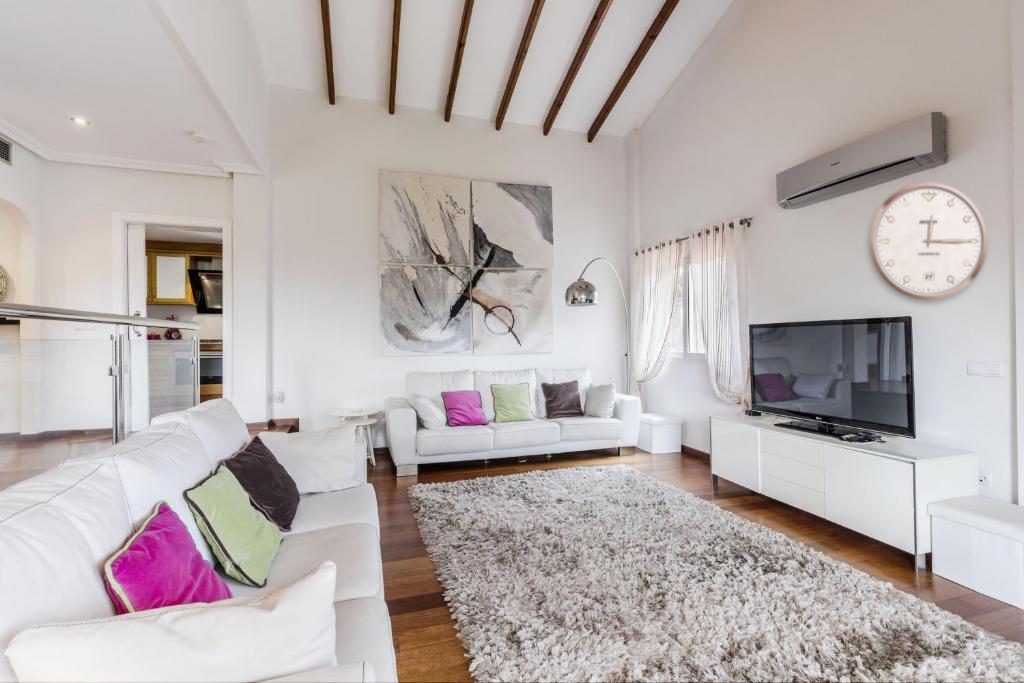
12:15
